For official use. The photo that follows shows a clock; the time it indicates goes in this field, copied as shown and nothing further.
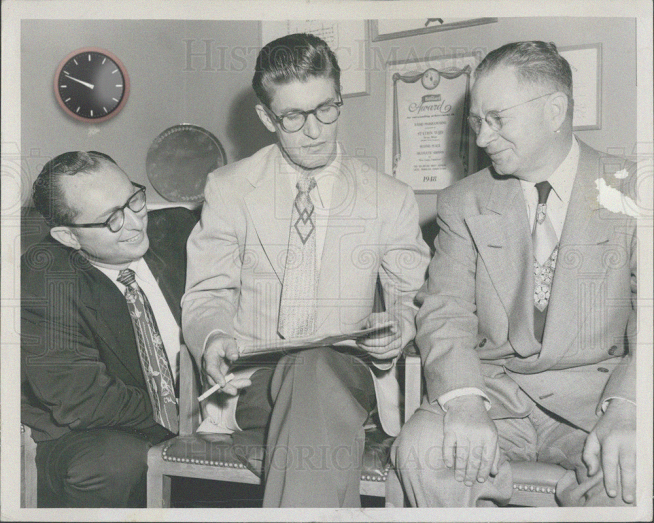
9:49
